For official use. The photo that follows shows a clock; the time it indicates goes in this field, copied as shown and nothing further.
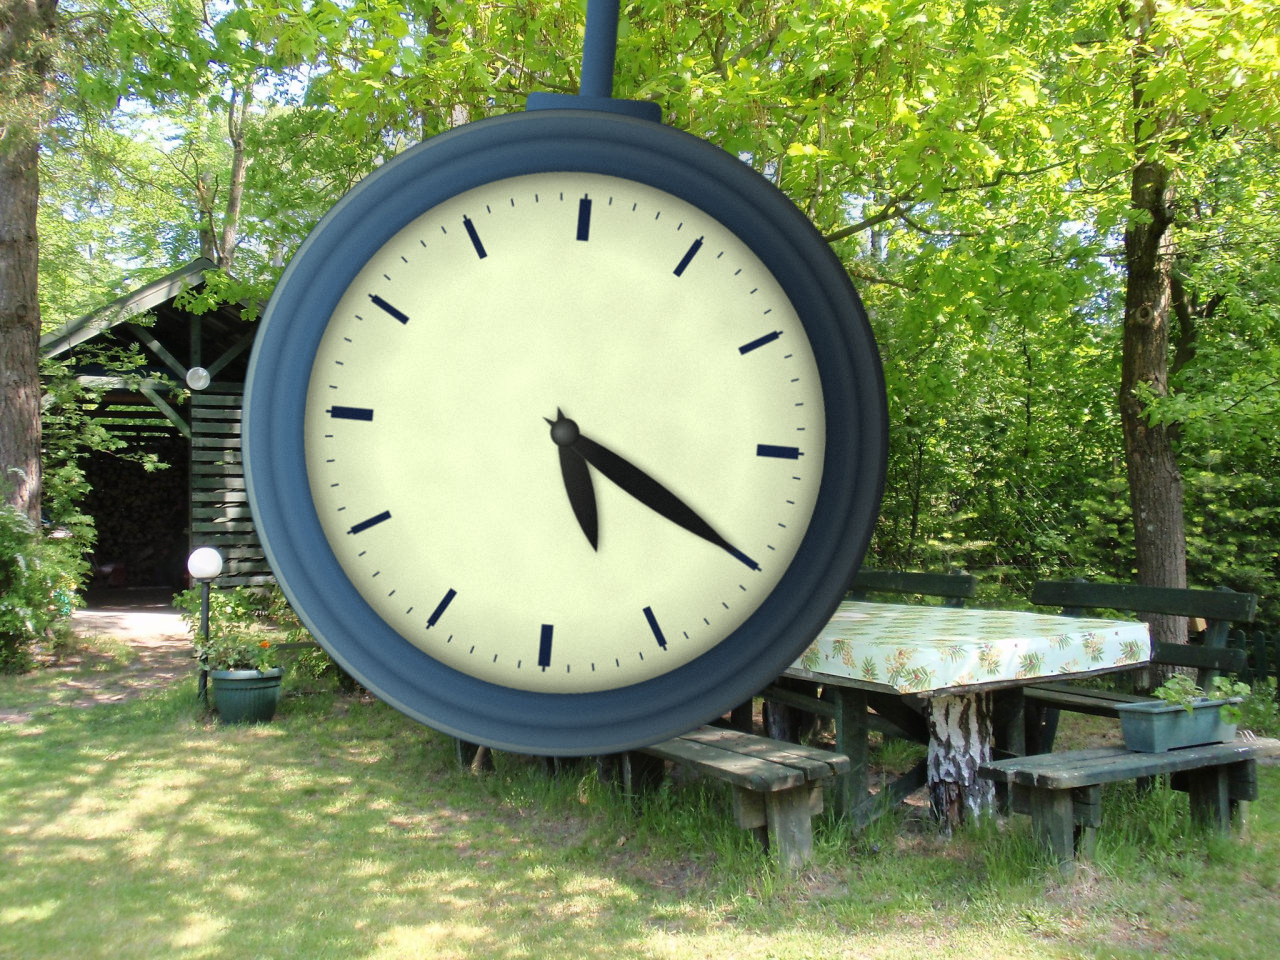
5:20
